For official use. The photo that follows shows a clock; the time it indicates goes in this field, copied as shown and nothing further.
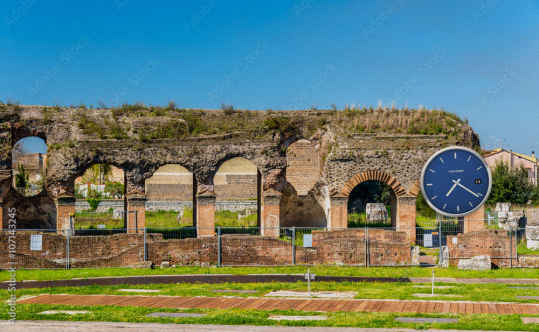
7:21
